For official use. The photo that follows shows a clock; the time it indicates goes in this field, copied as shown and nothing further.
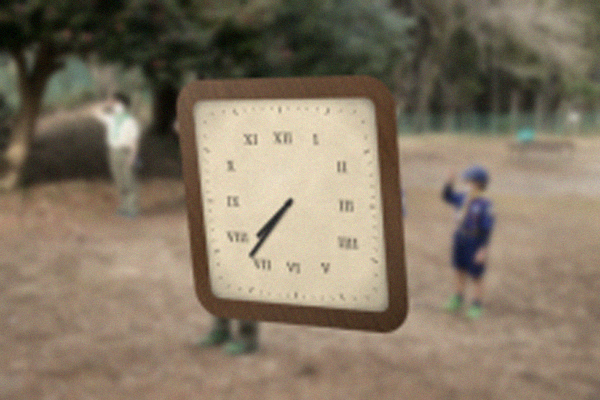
7:37
